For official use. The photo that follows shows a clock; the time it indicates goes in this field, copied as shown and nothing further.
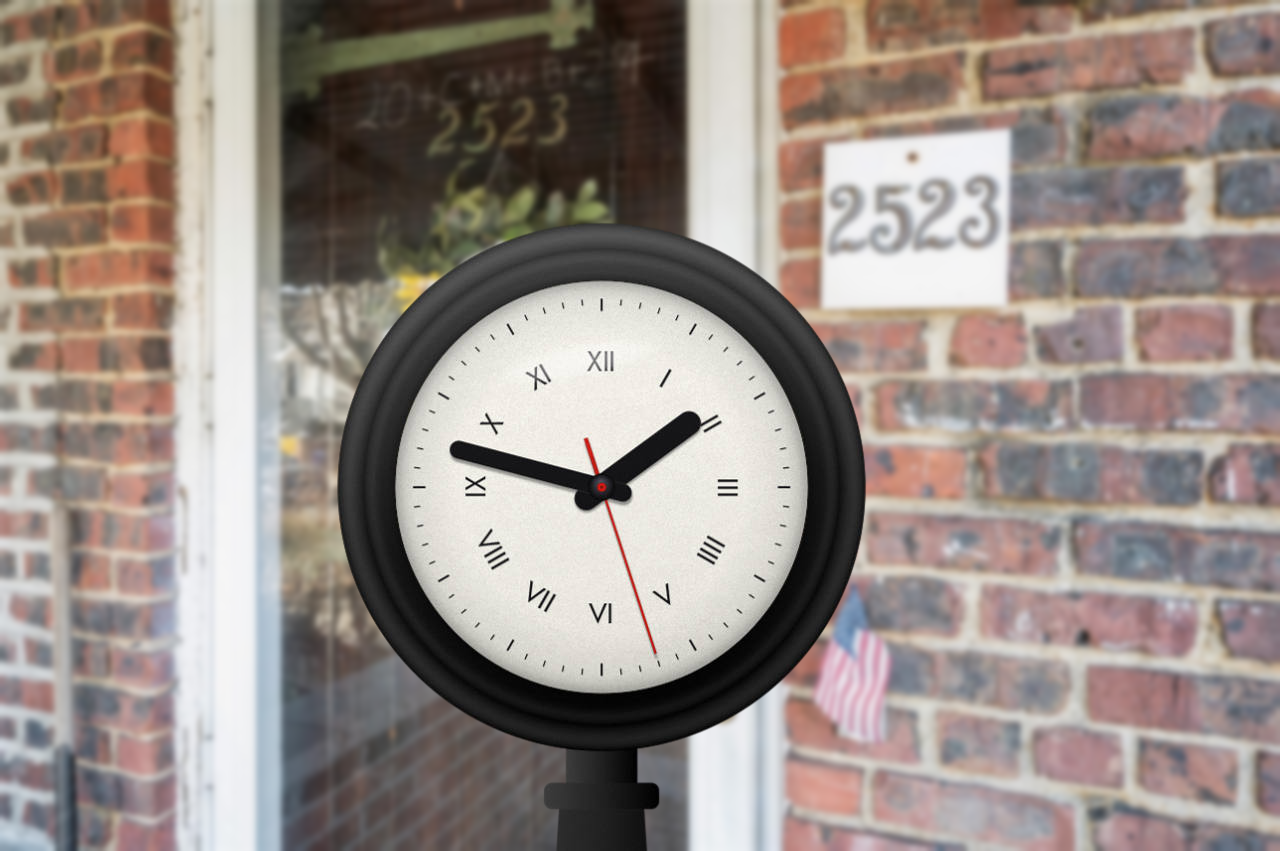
1:47:27
